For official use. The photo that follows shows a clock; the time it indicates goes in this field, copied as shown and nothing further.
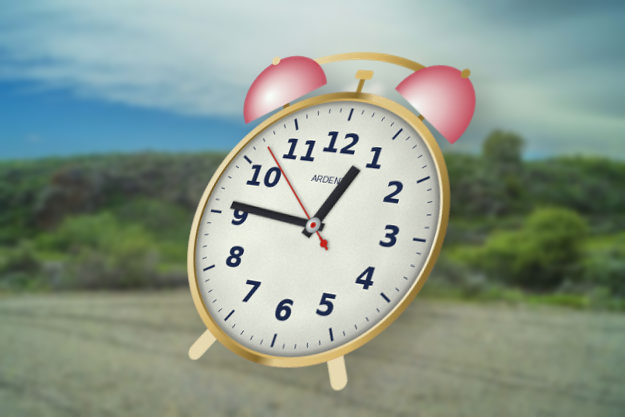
12:45:52
